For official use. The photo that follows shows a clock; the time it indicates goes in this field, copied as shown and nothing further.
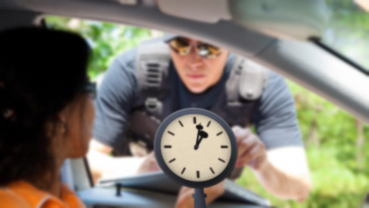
1:02
